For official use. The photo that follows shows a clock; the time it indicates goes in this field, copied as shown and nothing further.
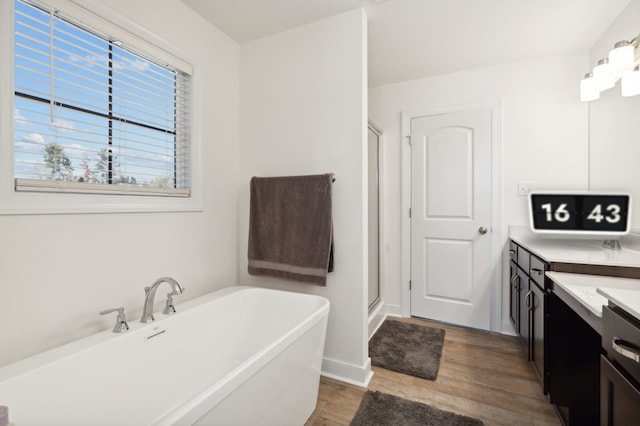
16:43
